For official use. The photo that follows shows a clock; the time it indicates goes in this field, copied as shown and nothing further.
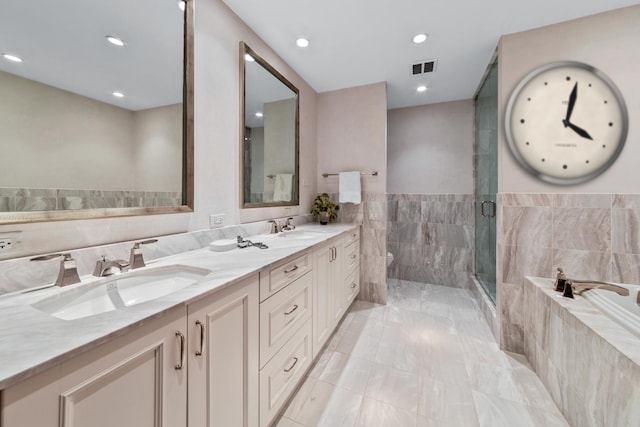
4:02
